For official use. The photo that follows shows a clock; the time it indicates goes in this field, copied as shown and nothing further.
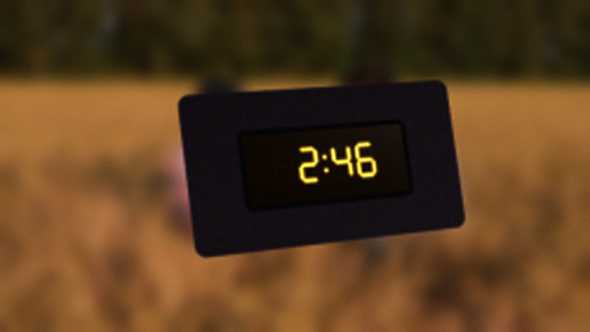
2:46
